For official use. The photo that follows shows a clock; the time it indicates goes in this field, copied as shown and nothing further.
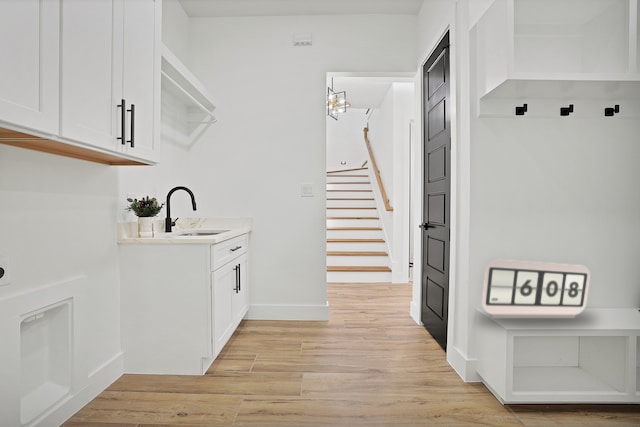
6:08
